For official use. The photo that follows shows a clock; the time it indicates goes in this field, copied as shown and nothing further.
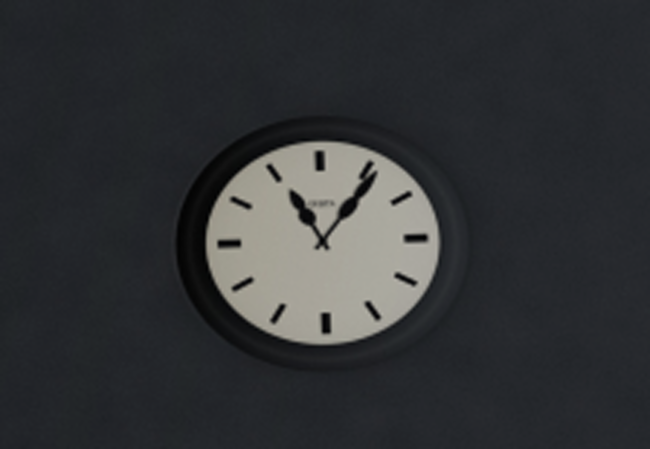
11:06
